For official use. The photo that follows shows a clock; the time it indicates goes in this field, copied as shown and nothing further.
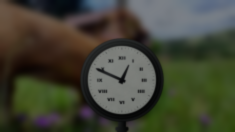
12:49
